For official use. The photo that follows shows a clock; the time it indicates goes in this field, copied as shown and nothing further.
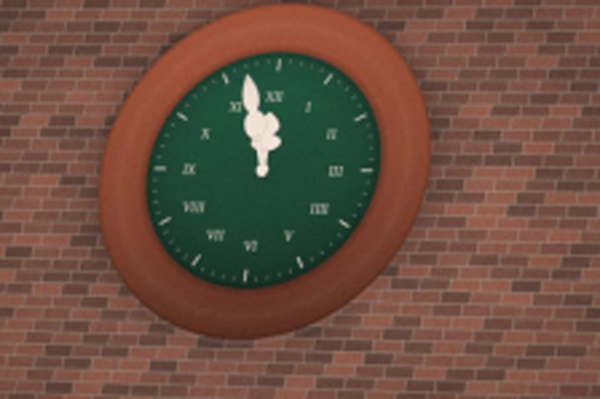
11:57
